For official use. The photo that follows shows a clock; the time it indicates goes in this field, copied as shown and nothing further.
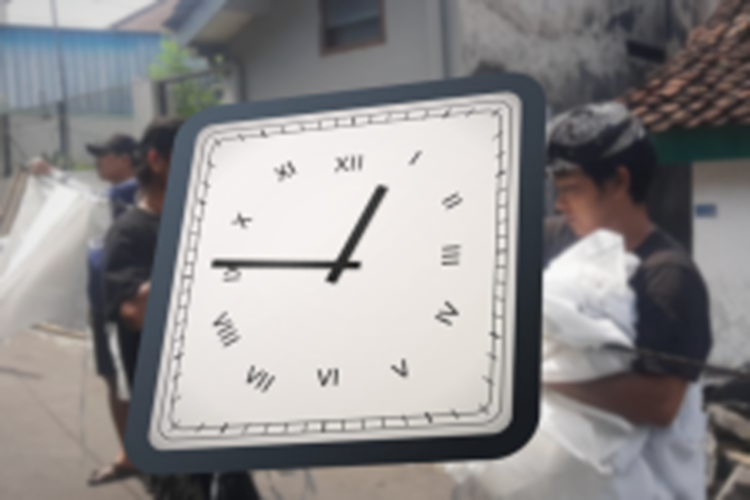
12:46
